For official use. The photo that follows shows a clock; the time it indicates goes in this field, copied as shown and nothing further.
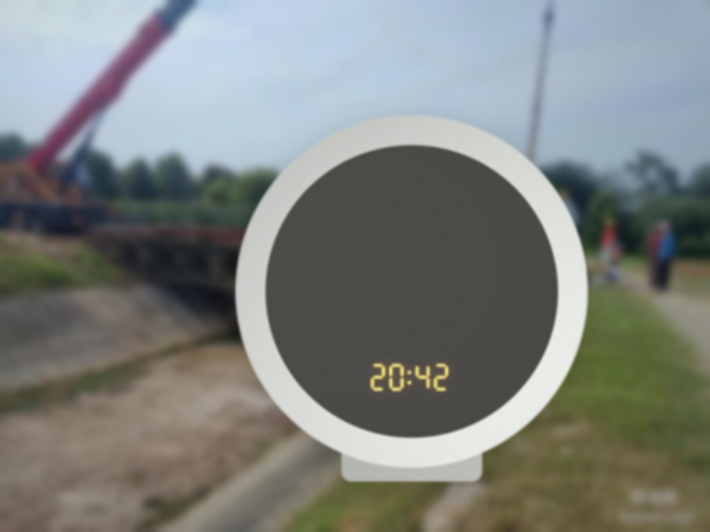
20:42
